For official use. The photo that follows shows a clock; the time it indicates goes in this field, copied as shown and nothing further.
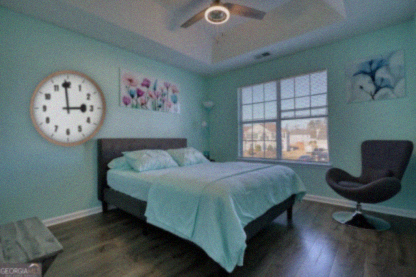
2:59
